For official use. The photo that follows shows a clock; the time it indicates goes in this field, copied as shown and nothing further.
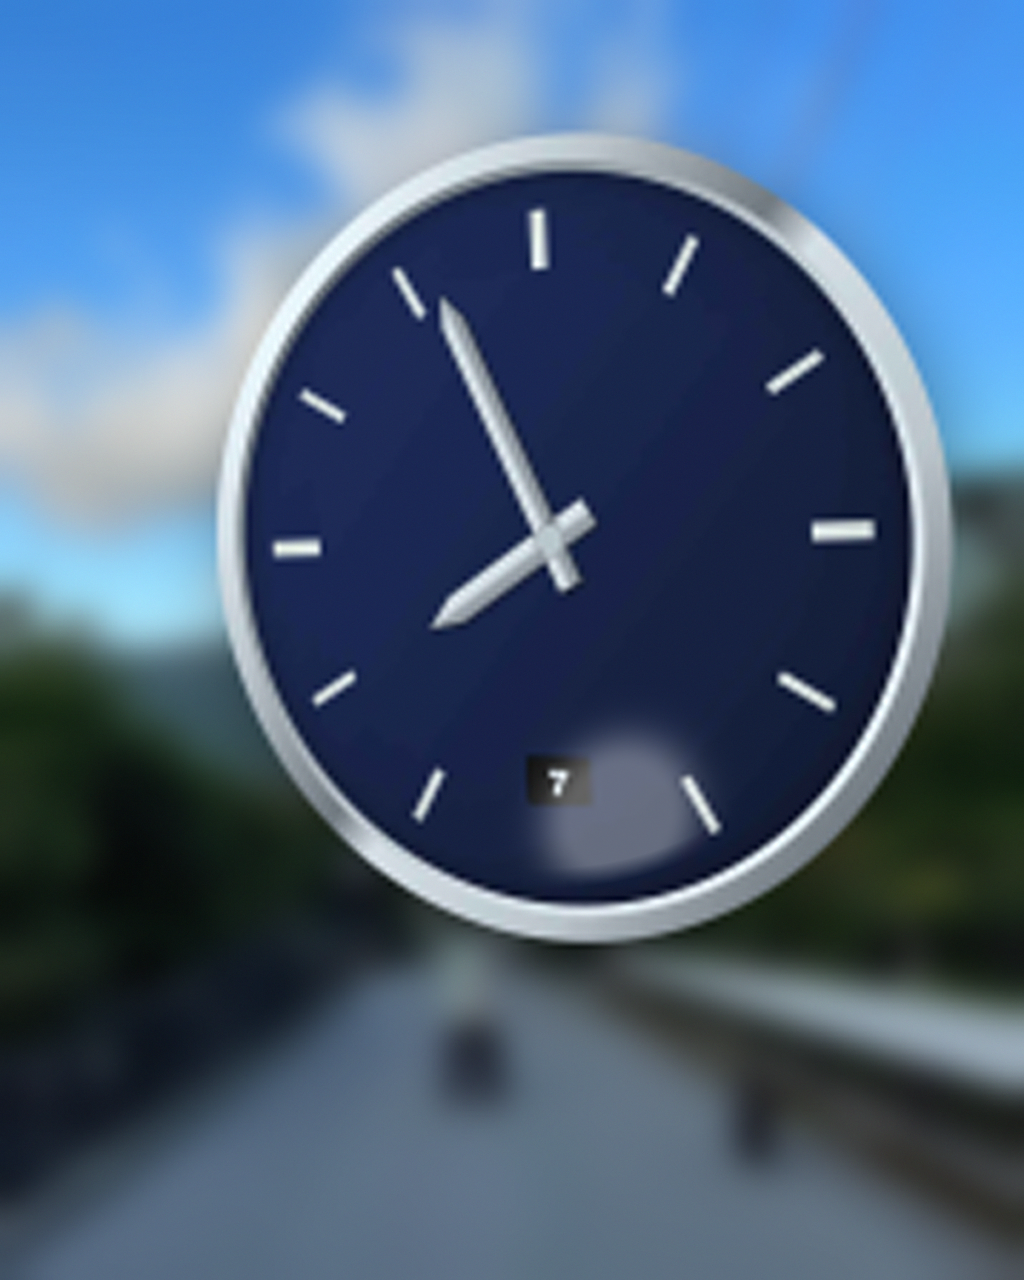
7:56
